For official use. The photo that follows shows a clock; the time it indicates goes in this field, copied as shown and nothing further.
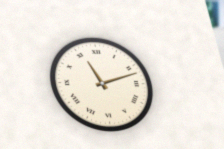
11:12
